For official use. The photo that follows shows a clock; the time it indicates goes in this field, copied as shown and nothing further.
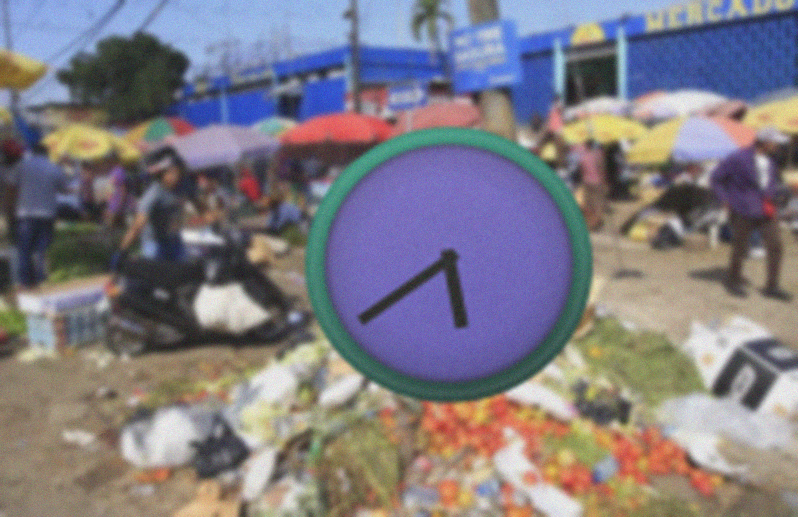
5:39
